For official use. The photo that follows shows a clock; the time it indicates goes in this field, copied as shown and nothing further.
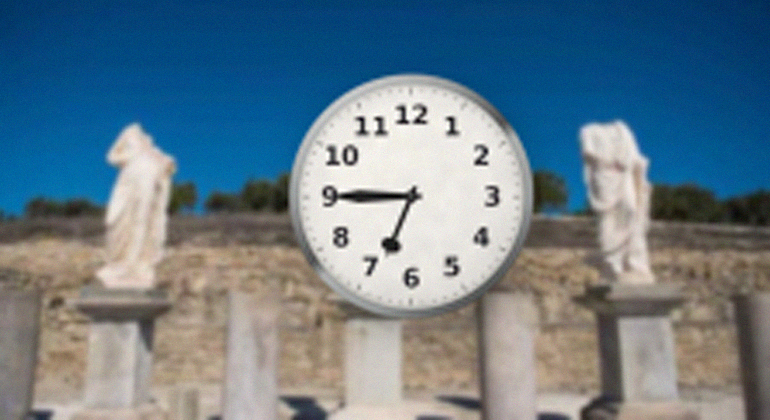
6:45
